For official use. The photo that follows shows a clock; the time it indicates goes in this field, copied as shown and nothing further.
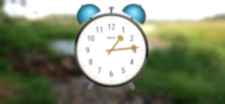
1:14
